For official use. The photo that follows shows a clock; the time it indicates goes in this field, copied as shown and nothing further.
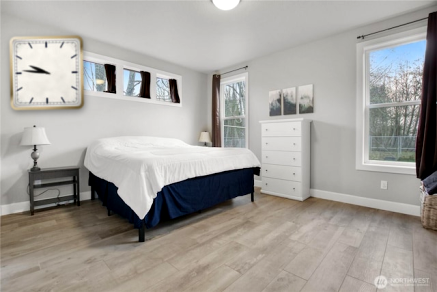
9:46
